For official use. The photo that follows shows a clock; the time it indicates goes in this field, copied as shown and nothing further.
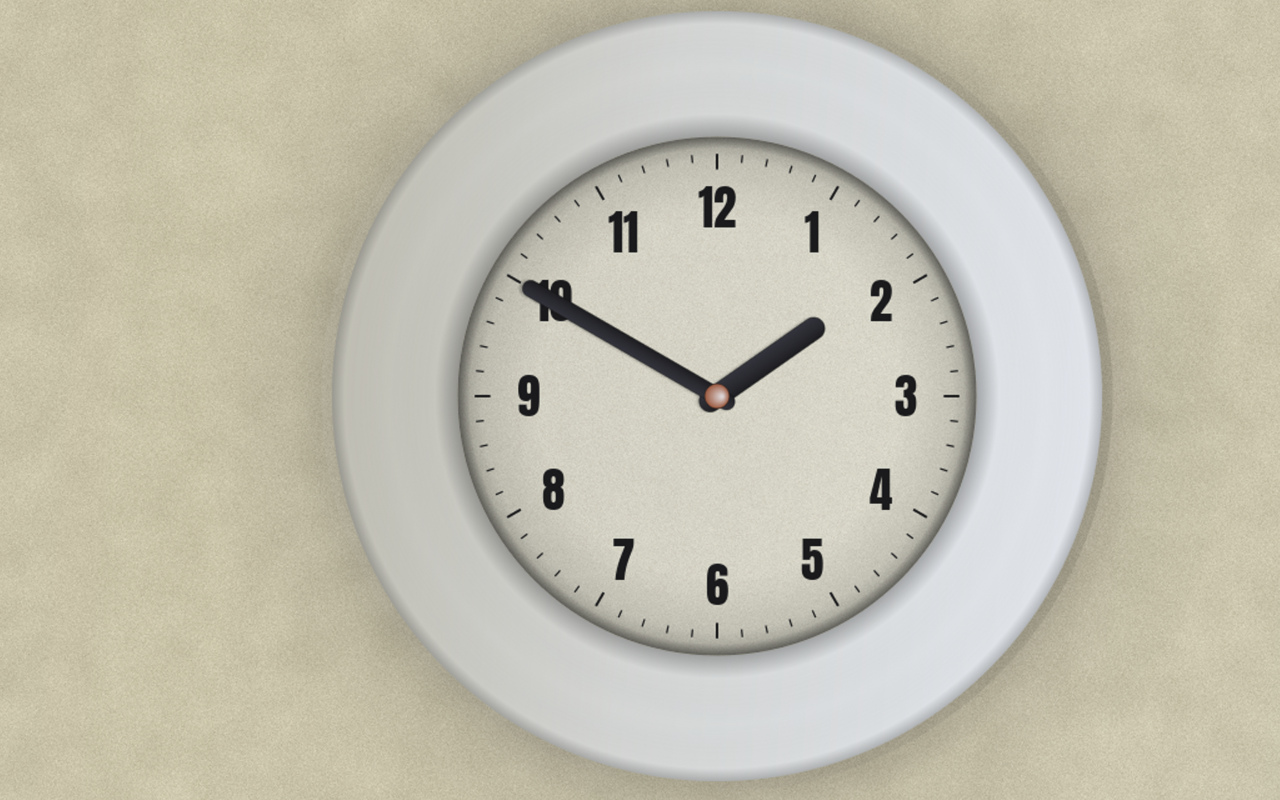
1:50
